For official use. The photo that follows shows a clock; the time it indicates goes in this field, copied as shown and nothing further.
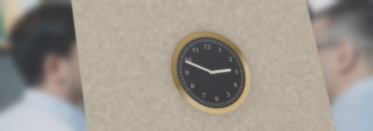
2:49
